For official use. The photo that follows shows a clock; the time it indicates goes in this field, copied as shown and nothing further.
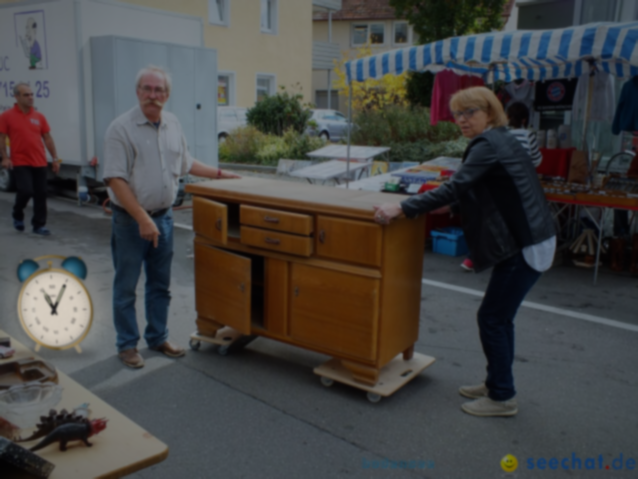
11:05
